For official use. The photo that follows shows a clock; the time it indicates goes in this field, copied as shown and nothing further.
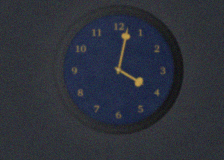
4:02
